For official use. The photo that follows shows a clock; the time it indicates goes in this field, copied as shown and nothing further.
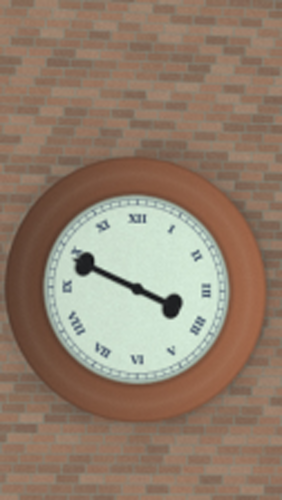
3:49
